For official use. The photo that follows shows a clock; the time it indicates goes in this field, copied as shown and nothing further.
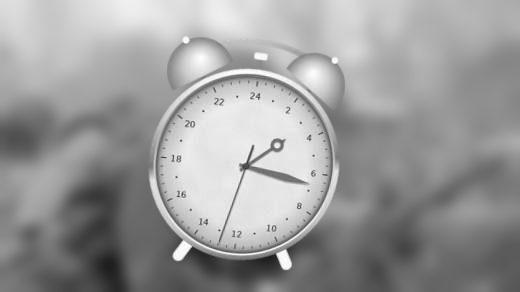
3:16:32
